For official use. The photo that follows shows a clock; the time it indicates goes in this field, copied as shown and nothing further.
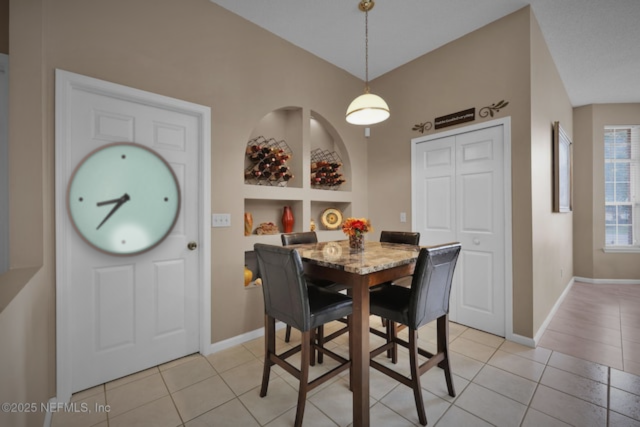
8:37
